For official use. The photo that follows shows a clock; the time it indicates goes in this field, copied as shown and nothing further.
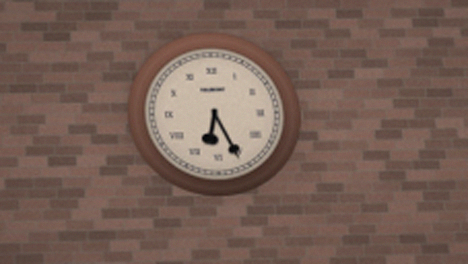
6:26
